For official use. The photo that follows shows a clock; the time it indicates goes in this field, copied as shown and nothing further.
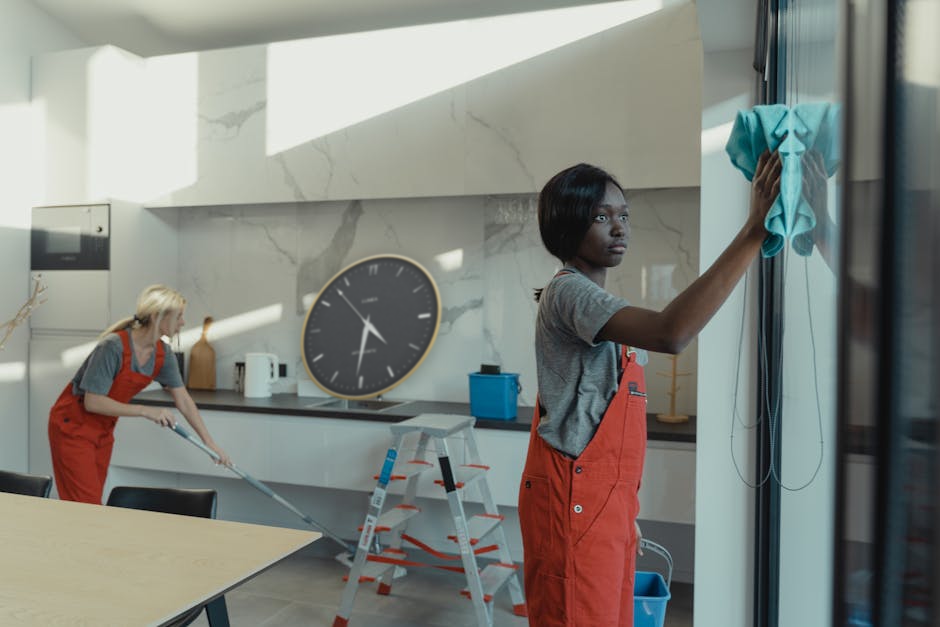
4:30:53
